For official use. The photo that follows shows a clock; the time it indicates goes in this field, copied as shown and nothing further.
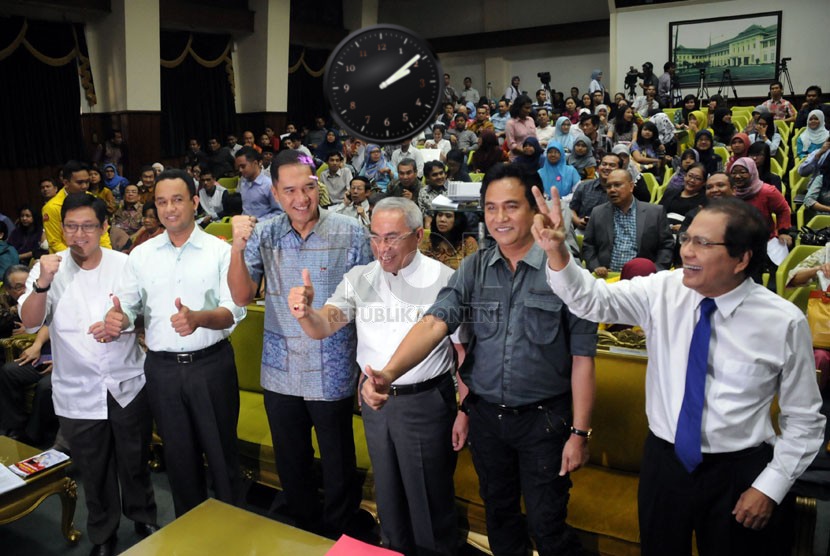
2:09
